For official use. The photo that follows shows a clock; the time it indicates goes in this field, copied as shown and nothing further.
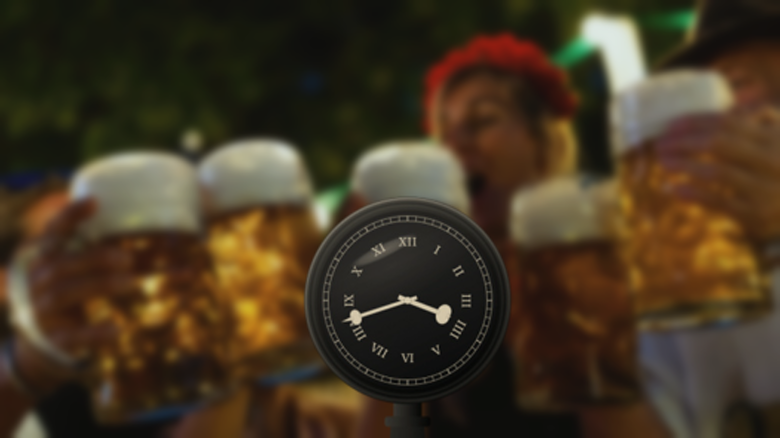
3:42
